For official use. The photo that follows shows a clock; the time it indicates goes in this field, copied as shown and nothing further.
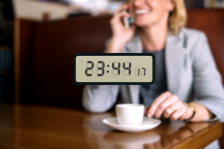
23:44:17
